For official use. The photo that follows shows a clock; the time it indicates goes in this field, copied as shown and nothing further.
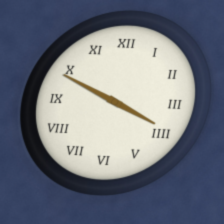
3:49
